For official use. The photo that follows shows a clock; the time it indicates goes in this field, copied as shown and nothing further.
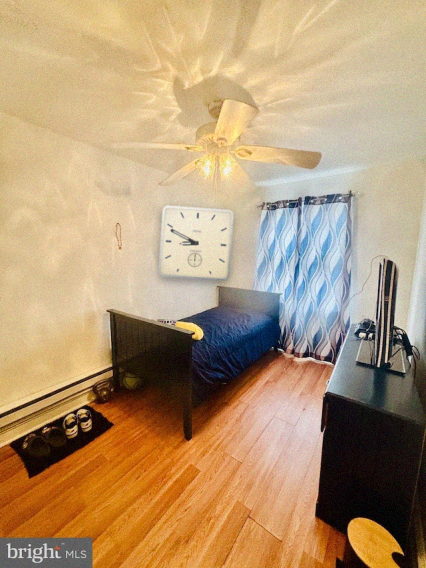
8:49
